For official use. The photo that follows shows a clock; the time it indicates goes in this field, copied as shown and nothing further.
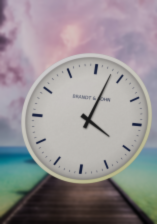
4:03
